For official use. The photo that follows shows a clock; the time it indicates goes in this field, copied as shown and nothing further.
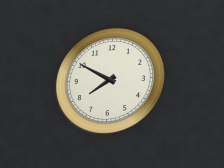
7:50
